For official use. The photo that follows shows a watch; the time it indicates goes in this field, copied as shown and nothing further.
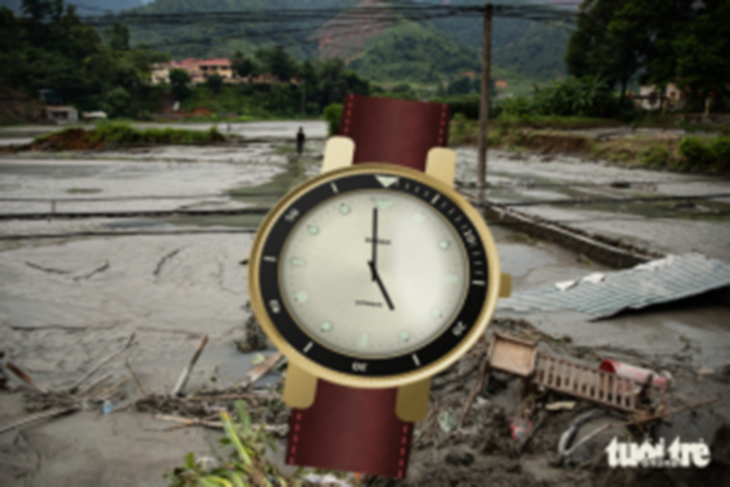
4:59
